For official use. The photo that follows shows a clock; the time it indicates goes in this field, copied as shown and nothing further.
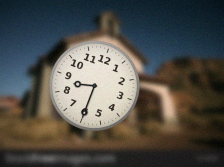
8:30
